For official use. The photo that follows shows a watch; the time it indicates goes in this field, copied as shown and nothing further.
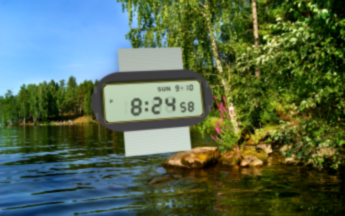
8:24:58
